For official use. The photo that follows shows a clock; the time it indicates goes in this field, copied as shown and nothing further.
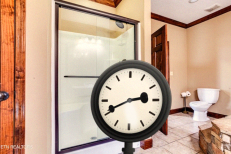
2:41
